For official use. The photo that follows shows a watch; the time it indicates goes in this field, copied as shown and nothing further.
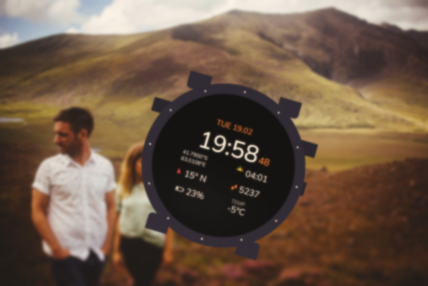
19:58
